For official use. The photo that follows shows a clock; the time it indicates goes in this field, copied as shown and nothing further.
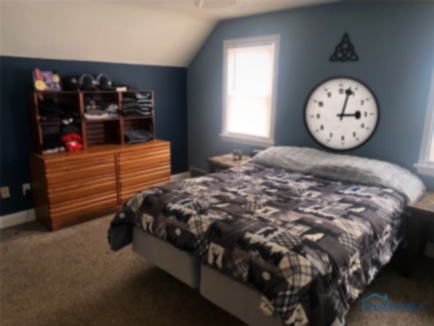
3:03
